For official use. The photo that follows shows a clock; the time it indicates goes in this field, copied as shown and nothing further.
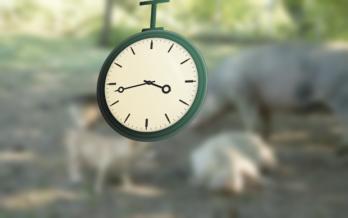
3:43
